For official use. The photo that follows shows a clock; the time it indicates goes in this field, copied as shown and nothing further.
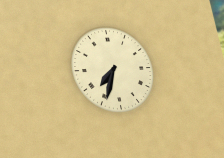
7:34
